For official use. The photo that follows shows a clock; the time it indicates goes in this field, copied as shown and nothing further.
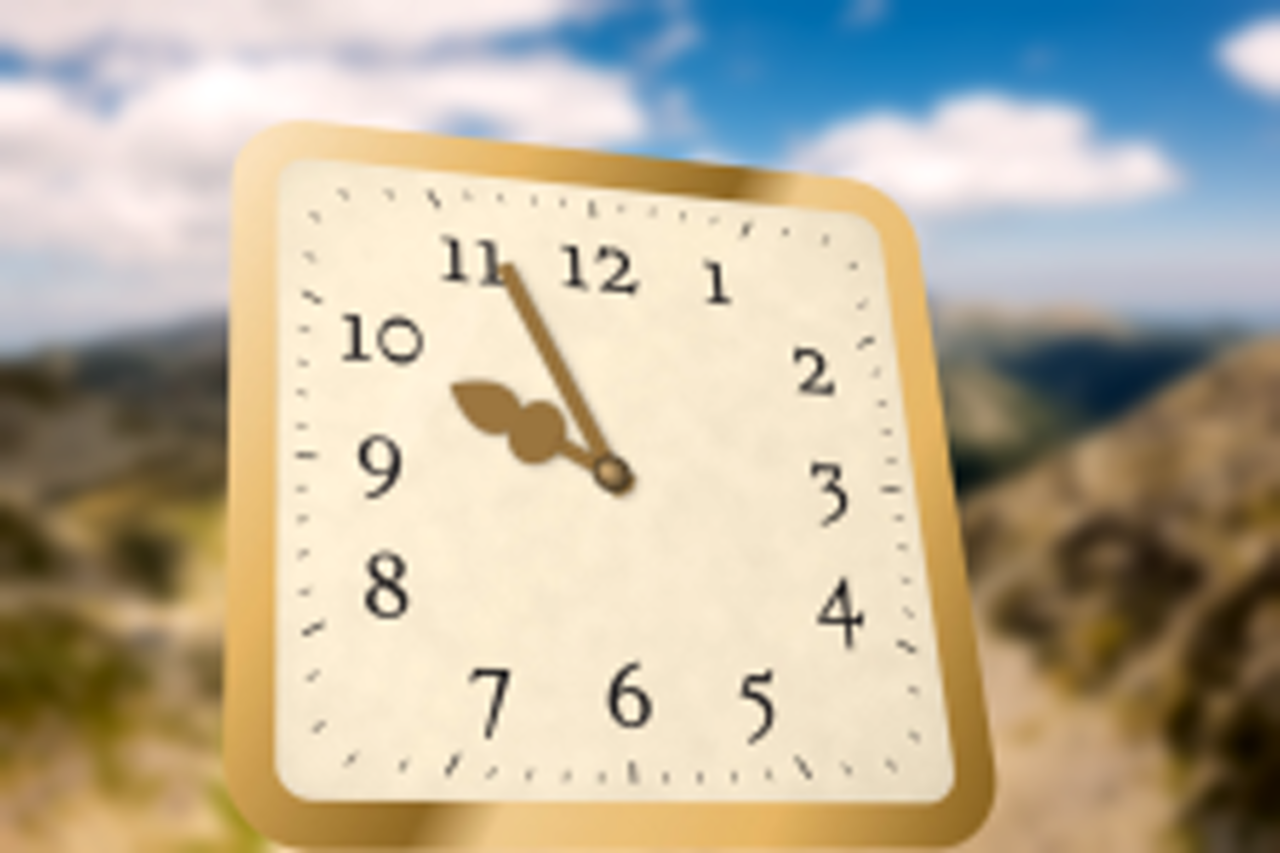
9:56
